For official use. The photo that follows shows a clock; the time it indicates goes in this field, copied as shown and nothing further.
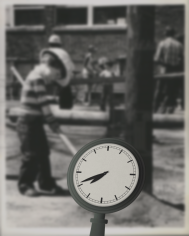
7:41
